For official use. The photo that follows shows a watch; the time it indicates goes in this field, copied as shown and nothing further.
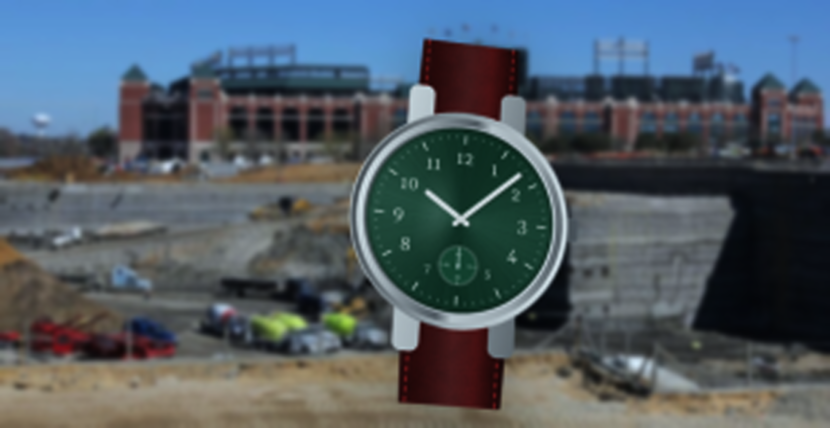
10:08
